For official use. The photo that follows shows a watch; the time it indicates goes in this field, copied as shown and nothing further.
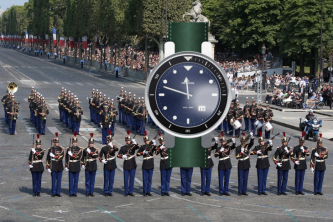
11:48
